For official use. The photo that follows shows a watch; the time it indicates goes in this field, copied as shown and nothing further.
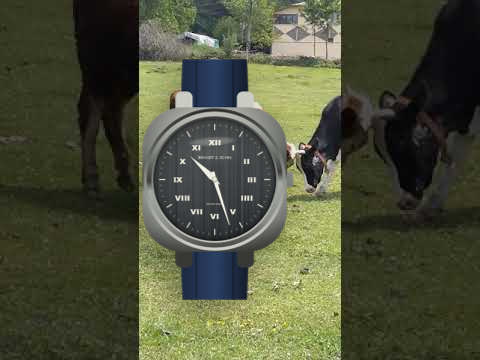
10:27
